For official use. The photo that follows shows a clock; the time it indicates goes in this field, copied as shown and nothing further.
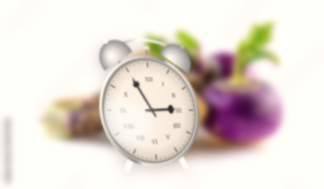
2:55
